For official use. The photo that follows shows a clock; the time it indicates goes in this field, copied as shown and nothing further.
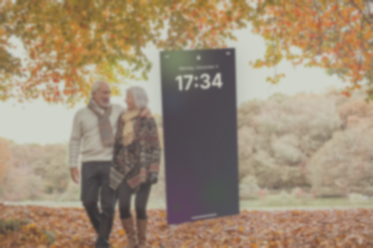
17:34
